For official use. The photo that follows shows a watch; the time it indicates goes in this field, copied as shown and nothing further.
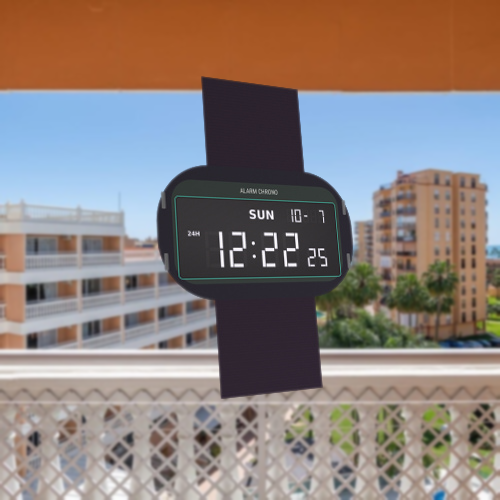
12:22:25
